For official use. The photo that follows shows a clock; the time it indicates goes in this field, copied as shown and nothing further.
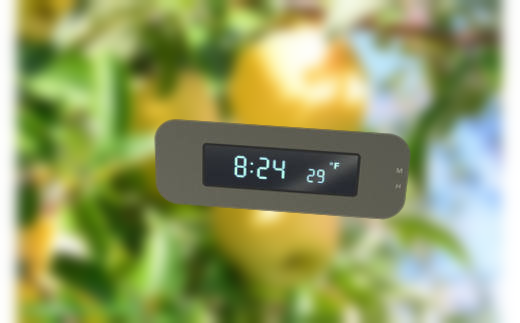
8:24
